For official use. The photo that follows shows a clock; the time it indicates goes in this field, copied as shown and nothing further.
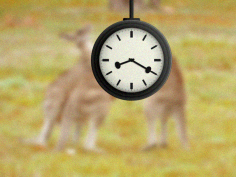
8:20
